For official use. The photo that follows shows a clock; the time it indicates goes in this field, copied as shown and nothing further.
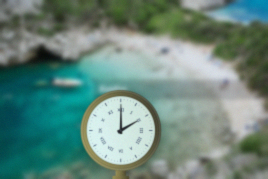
2:00
